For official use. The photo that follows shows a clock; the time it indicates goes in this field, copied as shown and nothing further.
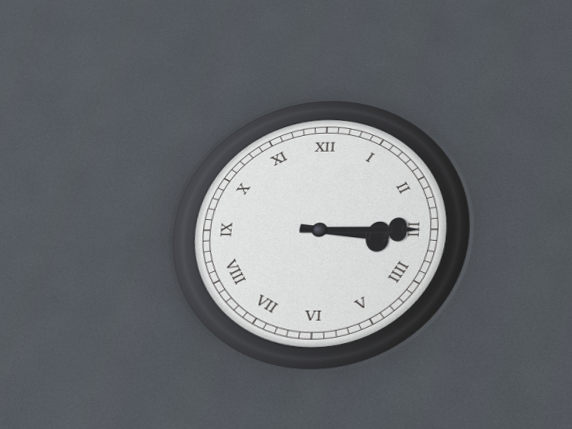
3:15
